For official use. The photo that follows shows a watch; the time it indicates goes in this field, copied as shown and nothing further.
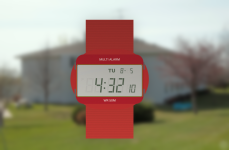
4:32:10
